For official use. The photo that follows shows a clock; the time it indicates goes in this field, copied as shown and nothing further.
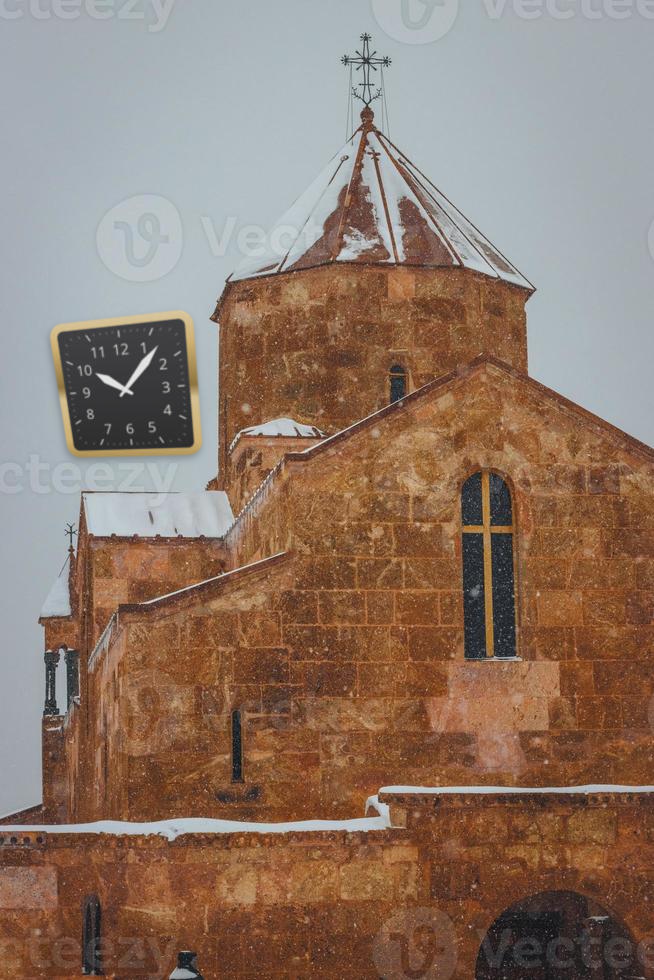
10:07
